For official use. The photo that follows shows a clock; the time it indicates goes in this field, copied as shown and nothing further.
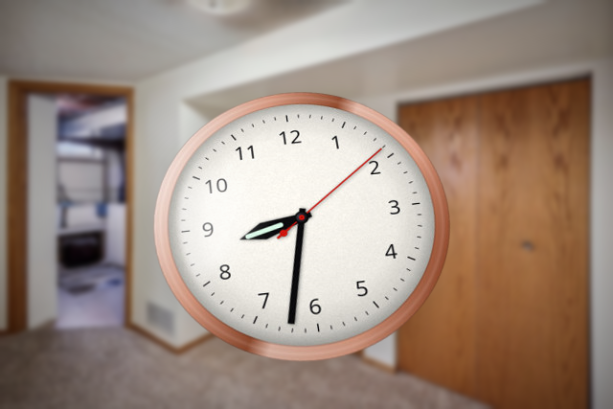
8:32:09
